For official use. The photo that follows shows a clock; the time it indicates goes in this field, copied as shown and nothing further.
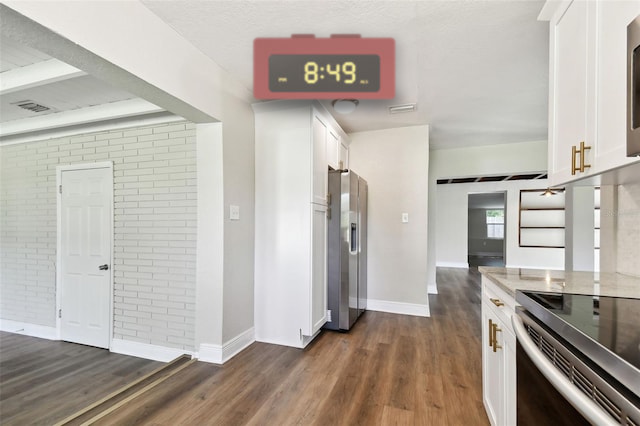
8:49
